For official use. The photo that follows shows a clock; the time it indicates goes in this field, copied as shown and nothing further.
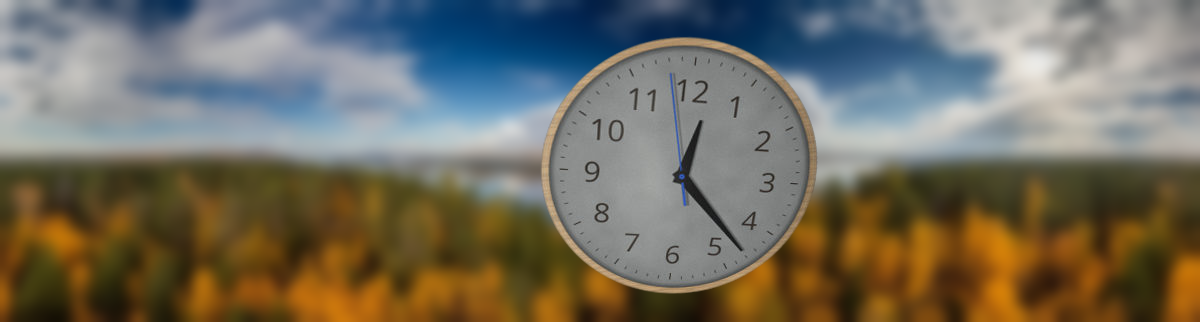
12:22:58
